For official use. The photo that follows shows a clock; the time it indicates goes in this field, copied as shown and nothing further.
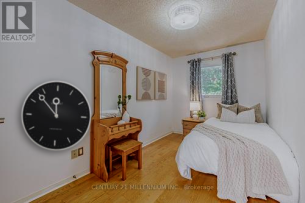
11:53
